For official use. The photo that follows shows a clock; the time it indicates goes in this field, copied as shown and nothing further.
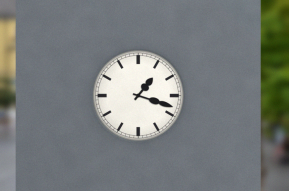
1:18
